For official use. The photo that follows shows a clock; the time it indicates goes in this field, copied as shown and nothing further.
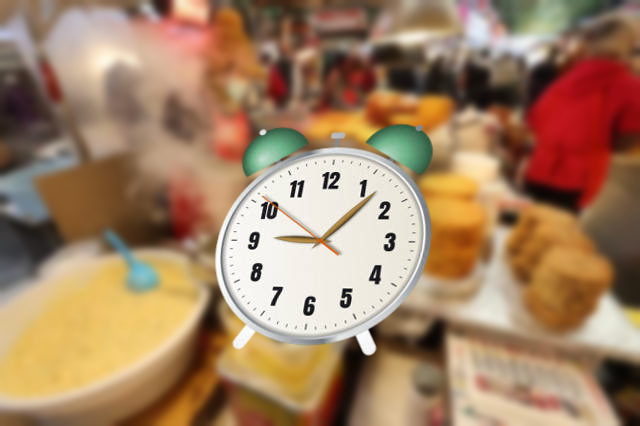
9:06:51
